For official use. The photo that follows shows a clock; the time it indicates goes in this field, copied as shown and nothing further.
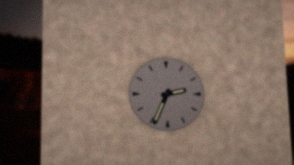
2:34
